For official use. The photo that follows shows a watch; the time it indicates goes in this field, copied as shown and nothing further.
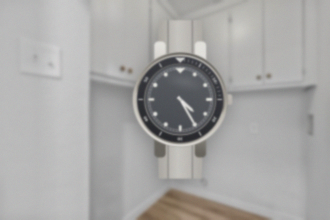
4:25
